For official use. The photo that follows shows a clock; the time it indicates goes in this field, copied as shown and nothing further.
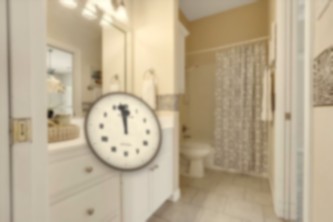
11:58
